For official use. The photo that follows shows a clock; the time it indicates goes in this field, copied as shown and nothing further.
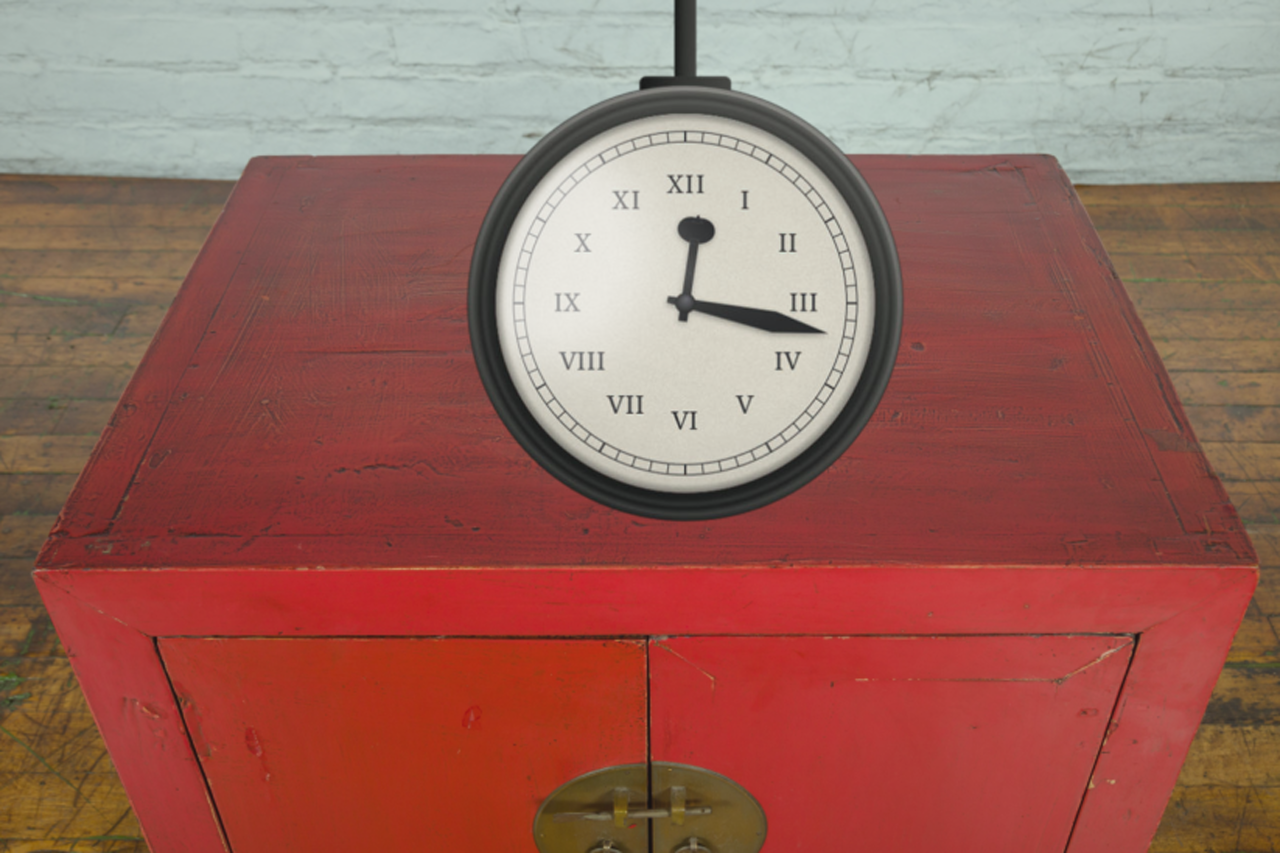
12:17
